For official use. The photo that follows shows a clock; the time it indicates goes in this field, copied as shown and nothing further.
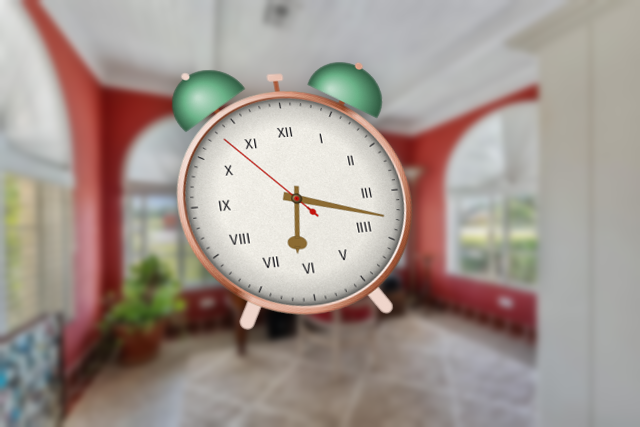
6:17:53
